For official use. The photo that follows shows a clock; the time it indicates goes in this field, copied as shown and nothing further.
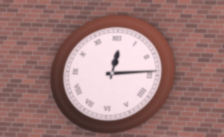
12:14
